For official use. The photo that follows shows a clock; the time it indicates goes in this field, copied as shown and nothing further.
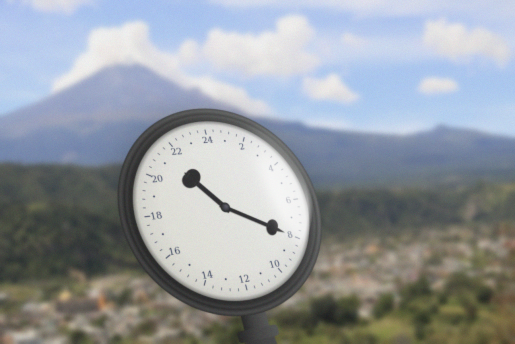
21:20
